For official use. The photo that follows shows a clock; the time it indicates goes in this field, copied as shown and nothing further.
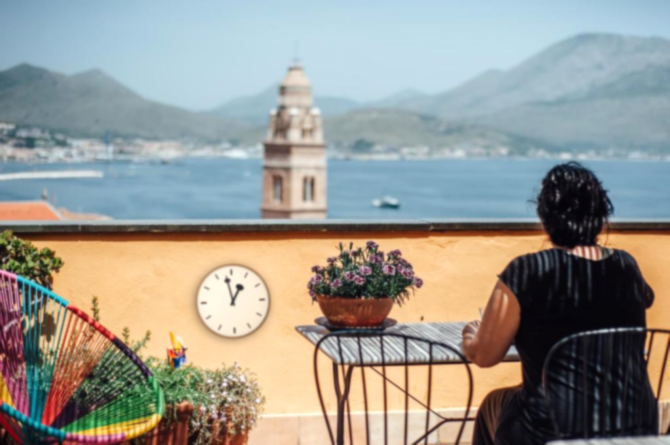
12:58
